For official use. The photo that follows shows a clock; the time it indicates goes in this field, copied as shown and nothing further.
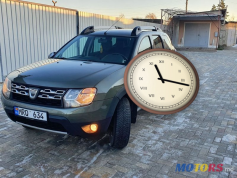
11:17
